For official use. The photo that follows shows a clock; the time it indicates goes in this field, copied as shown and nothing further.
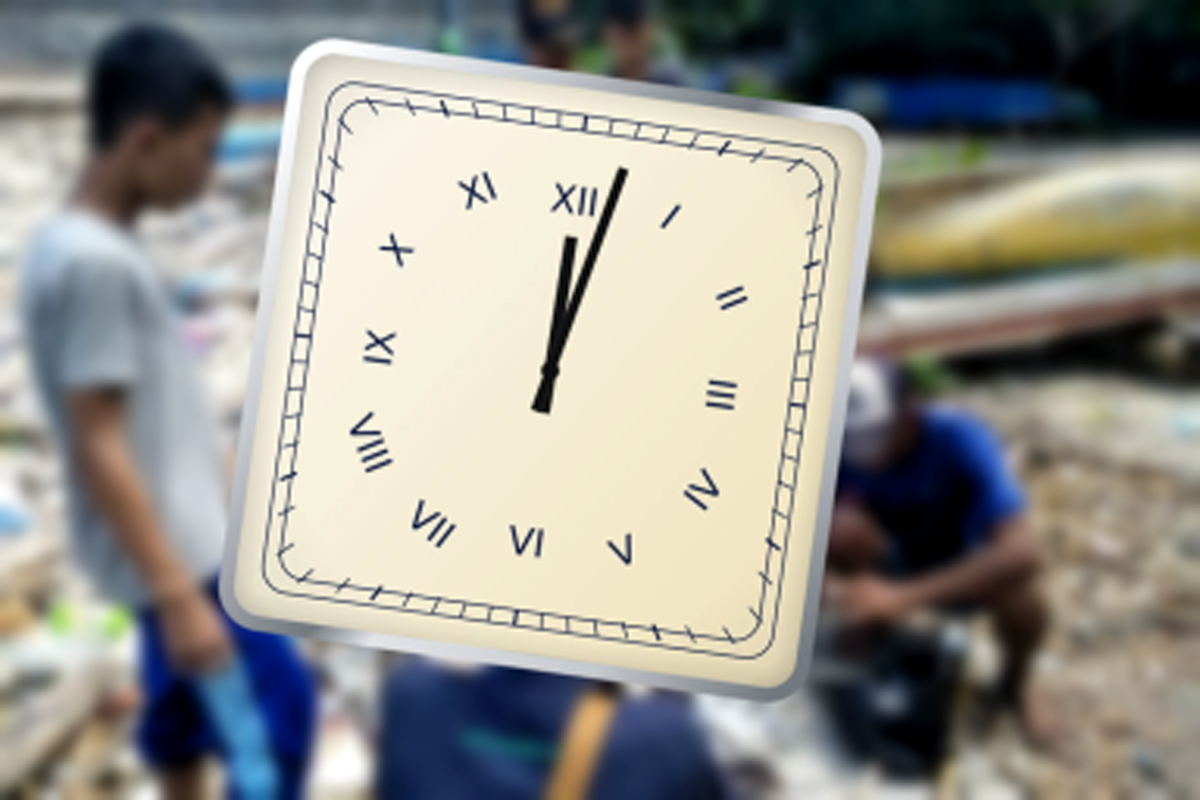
12:02
